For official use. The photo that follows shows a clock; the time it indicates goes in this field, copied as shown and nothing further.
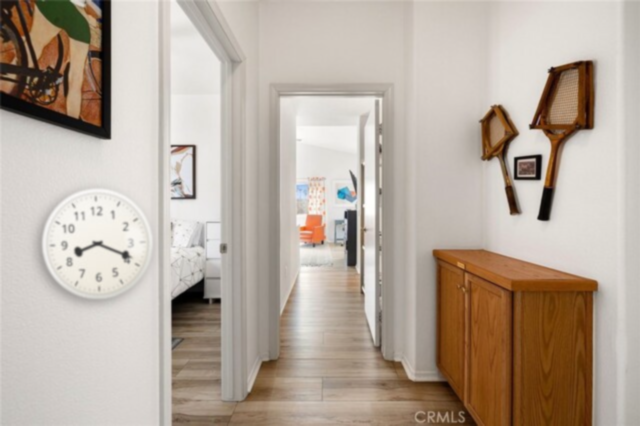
8:19
